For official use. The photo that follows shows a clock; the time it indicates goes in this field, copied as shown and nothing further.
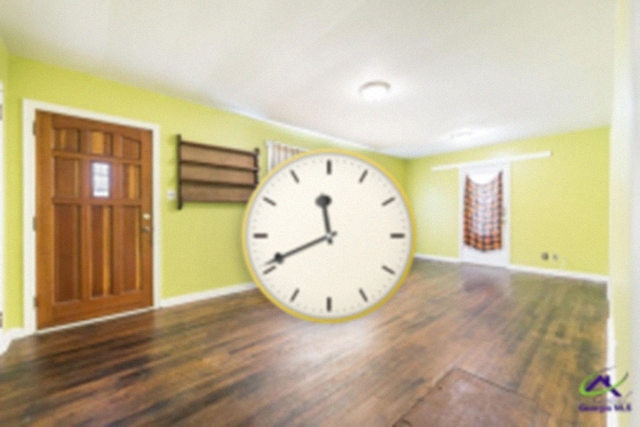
11:41
